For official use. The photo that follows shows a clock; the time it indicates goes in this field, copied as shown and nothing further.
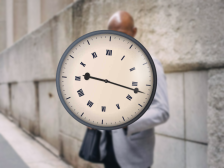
9:17
